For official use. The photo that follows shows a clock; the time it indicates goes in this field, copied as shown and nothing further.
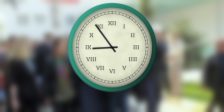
8:54
